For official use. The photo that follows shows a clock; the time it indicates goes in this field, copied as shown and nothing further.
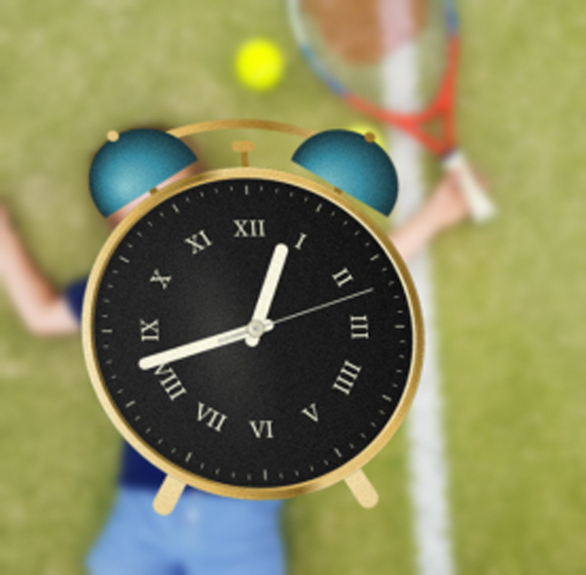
12:42:12
